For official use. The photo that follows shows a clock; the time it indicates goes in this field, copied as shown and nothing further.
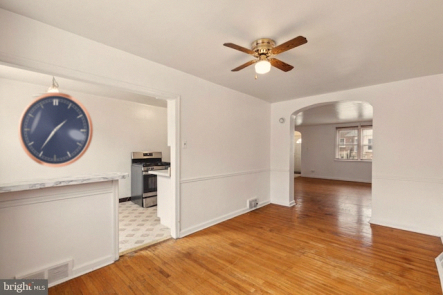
1:36
